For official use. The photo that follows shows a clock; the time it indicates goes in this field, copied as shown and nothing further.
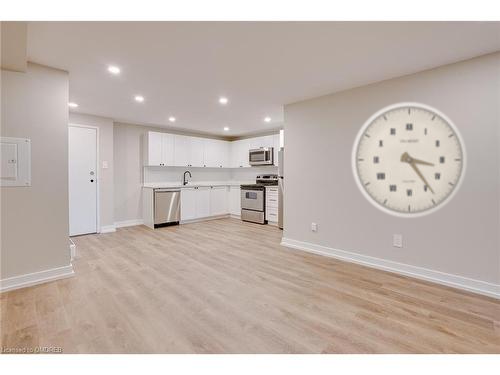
3:24
